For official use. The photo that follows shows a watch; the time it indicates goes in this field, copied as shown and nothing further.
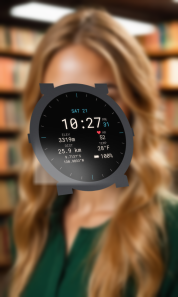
10:27
